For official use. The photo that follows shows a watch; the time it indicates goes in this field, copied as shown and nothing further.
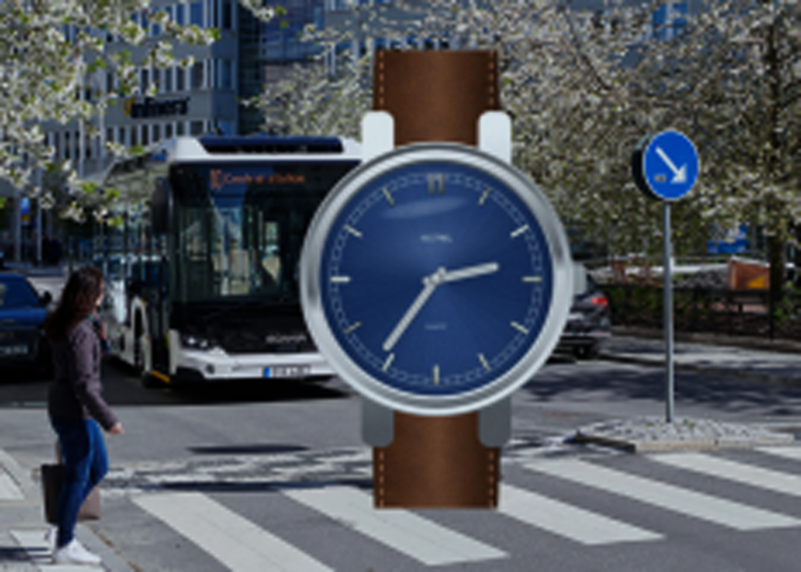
2:36
